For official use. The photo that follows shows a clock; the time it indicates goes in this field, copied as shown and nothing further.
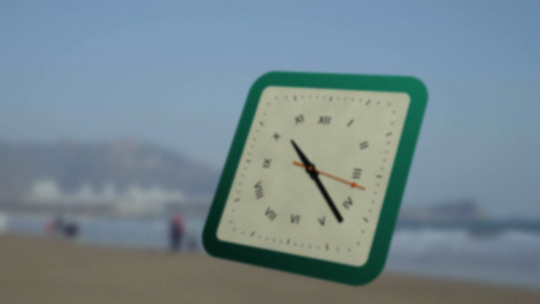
10:22:17
